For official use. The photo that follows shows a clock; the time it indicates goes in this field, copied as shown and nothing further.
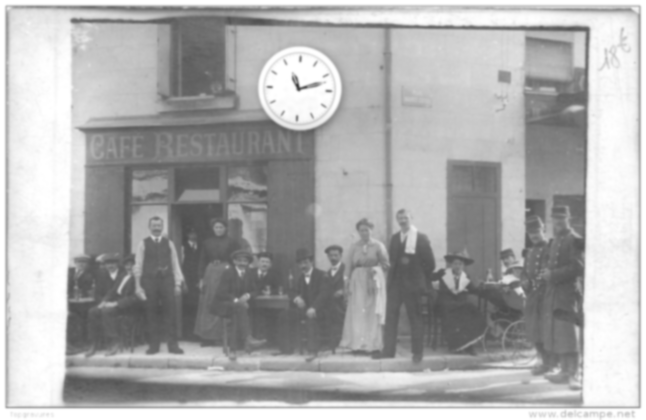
11:12
